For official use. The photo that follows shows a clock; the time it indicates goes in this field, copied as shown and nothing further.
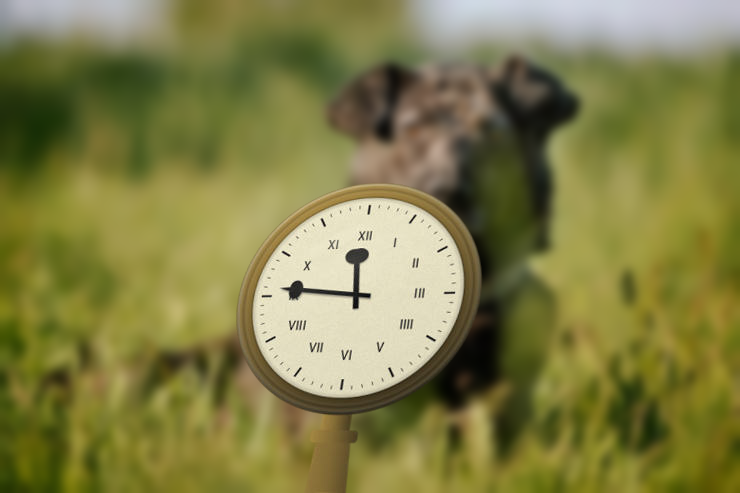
11:46
